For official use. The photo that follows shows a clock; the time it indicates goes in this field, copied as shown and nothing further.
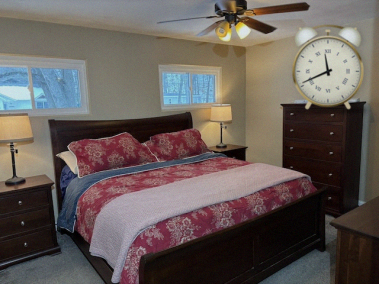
11:41
